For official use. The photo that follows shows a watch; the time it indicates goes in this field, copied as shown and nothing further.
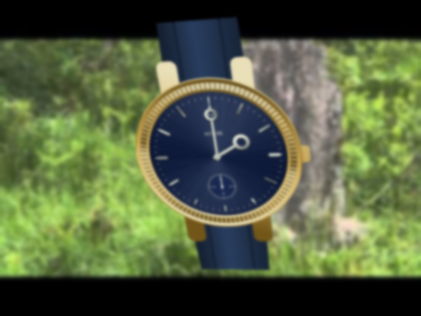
2:00
